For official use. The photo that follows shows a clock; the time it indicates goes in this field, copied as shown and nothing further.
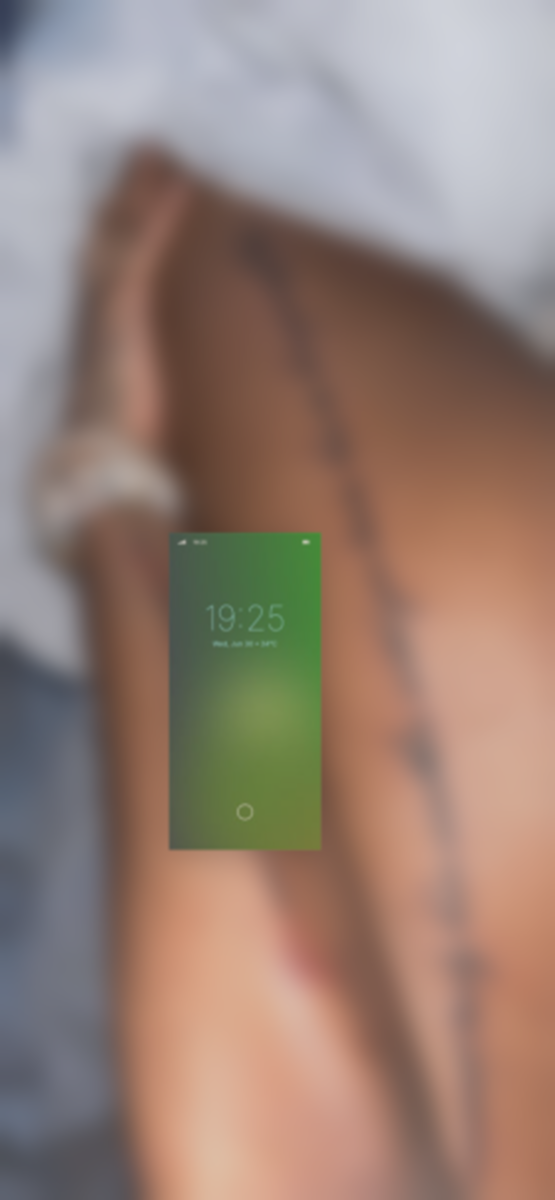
19:25
